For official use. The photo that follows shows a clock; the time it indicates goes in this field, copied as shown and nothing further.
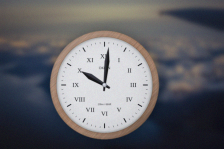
10:01
